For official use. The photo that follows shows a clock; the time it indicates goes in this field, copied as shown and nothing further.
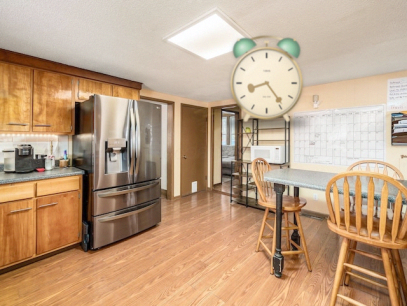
8:24
